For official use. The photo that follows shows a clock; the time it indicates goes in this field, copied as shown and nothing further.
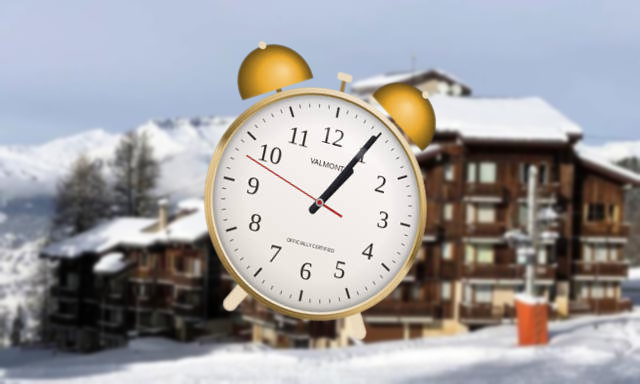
1:04:48
